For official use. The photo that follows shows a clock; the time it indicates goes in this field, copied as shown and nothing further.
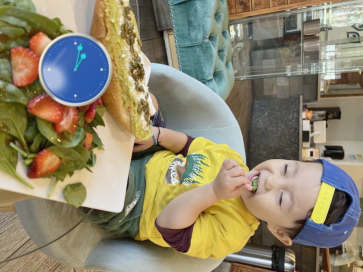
1:02
